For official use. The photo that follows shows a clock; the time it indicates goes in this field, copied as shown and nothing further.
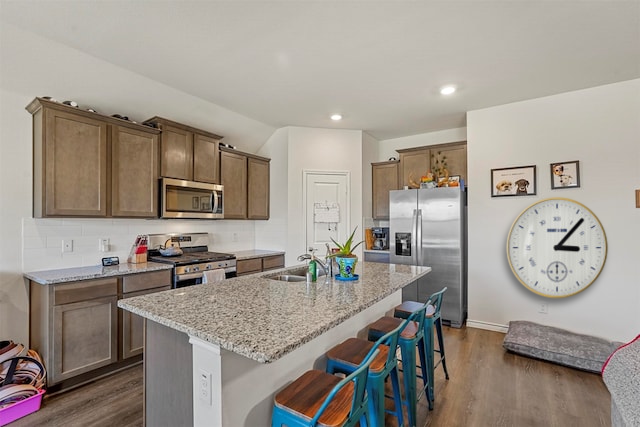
3:07
